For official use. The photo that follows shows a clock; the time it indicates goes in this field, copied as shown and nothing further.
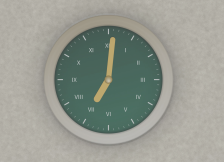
7:01
